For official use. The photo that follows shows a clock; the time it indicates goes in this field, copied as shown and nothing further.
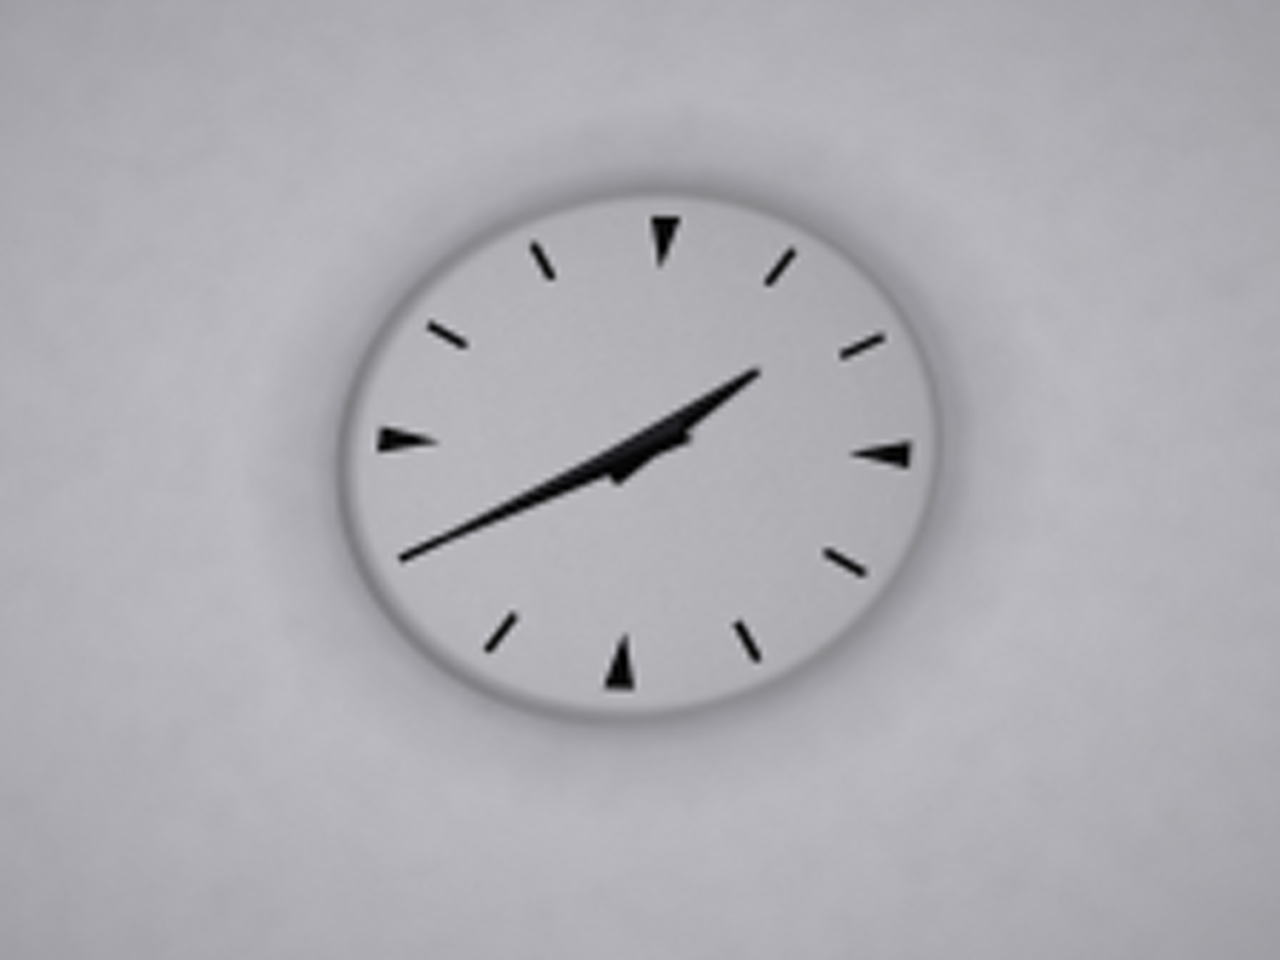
1:40
